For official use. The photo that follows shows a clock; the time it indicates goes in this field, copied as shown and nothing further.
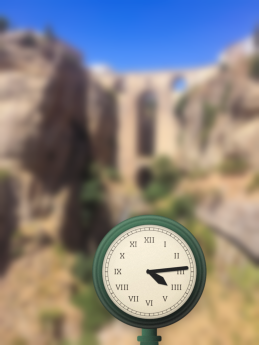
4:14
